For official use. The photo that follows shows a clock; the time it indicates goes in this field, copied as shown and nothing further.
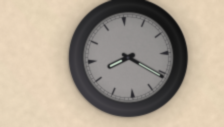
8:21
